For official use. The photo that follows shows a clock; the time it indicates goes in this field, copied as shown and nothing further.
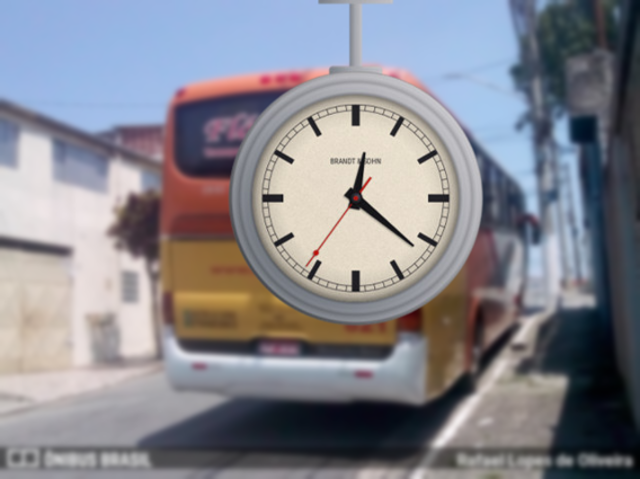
12:21:36
